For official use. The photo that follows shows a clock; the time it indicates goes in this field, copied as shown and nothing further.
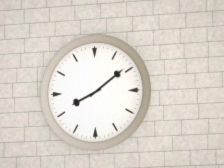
8:09
